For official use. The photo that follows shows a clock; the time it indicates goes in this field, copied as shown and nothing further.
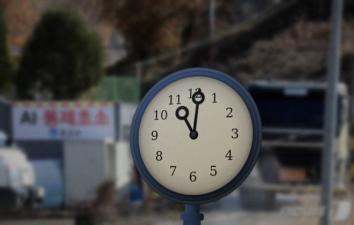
11:01
